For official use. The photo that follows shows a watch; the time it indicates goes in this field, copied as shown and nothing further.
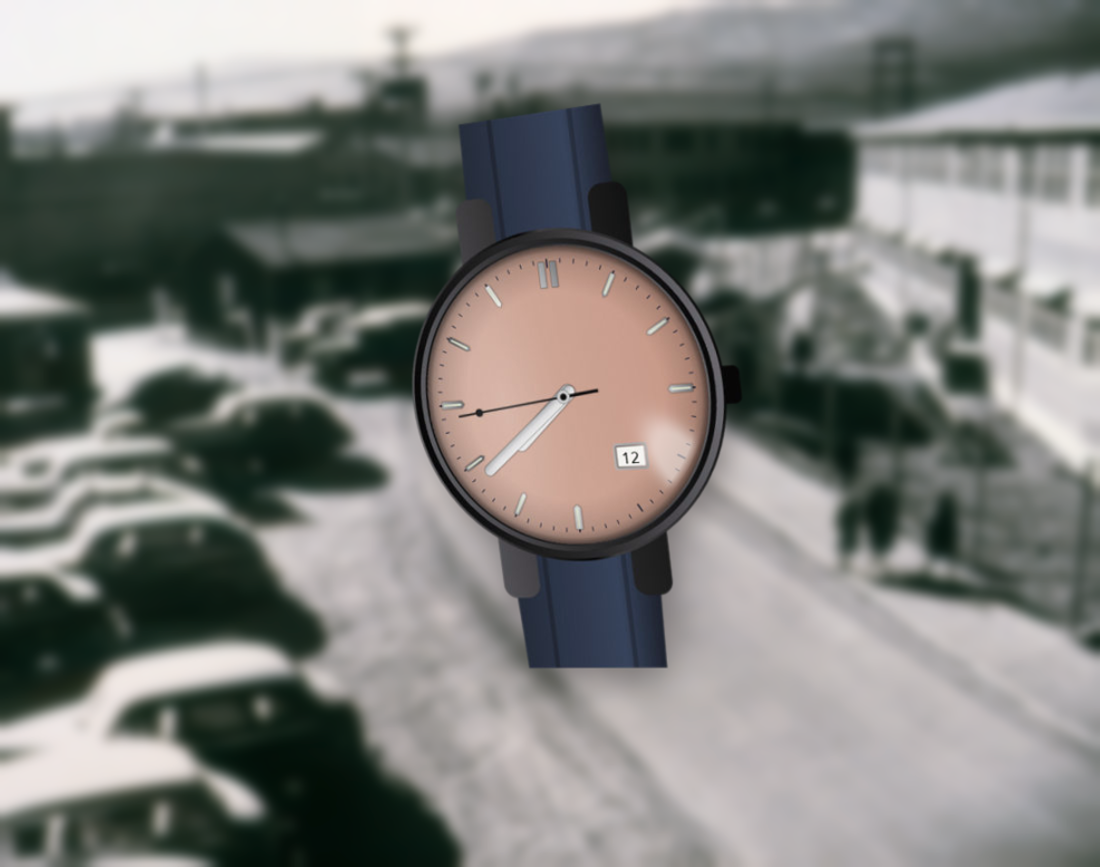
7:38:44
